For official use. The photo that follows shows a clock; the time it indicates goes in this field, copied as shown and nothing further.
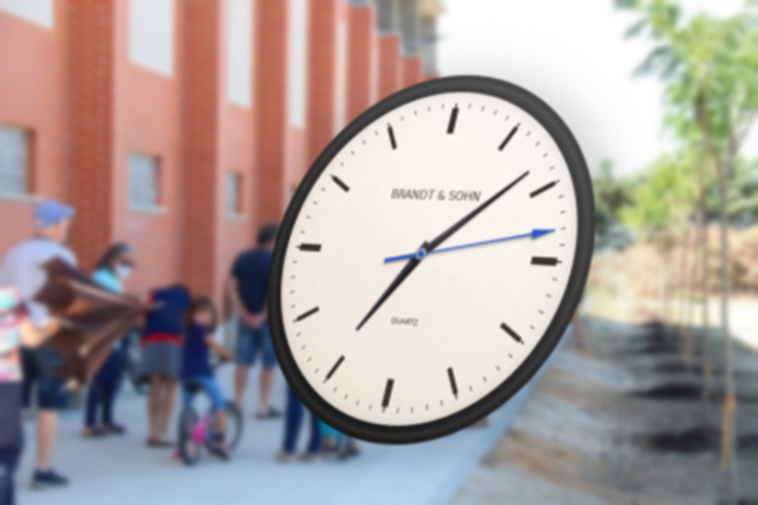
7:08:13
